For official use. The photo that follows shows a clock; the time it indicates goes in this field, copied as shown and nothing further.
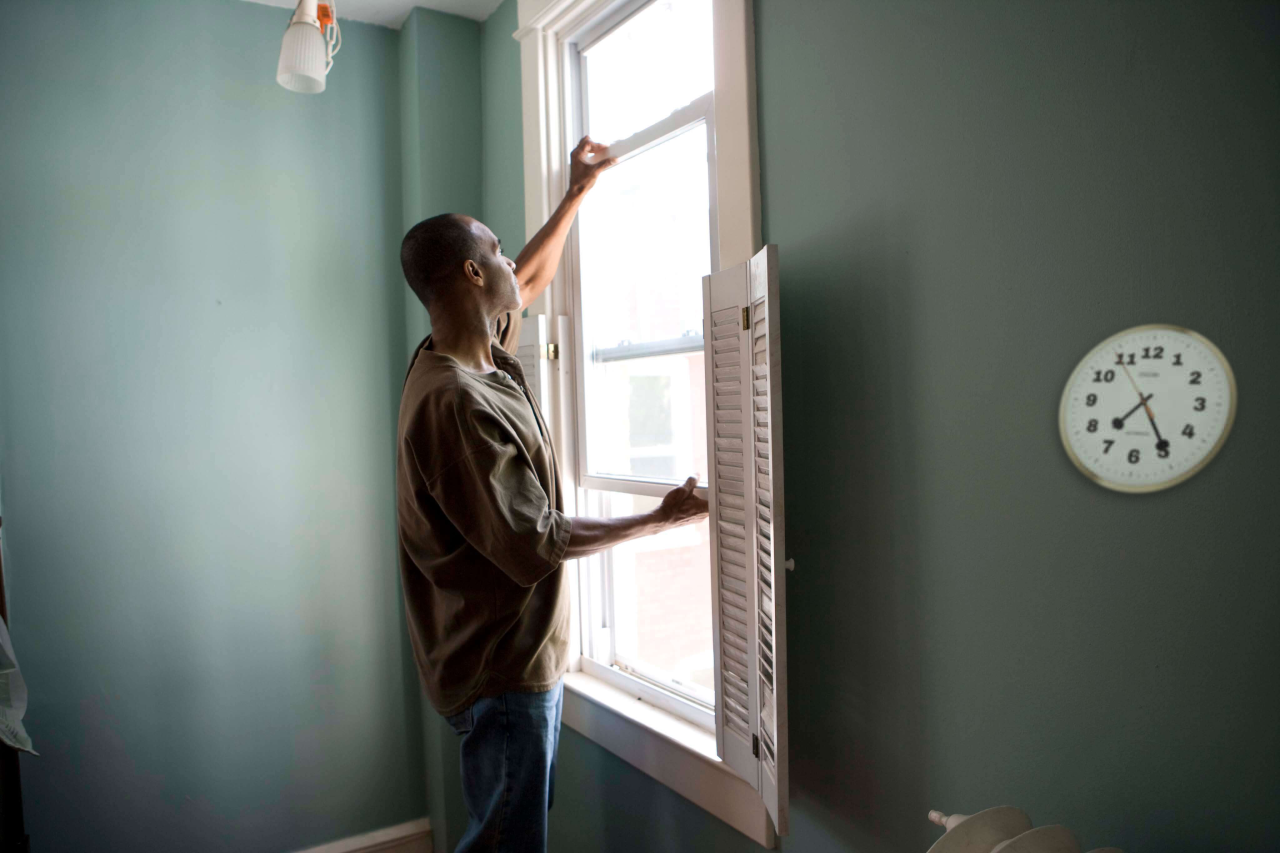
7:24:54
